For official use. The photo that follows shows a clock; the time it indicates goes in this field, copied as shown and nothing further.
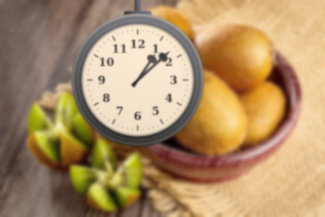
1:08
